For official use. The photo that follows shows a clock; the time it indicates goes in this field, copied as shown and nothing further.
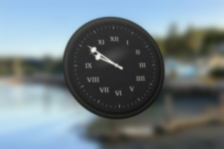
9:51
